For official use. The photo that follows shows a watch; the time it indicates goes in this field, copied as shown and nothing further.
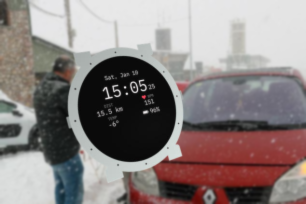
15:05
